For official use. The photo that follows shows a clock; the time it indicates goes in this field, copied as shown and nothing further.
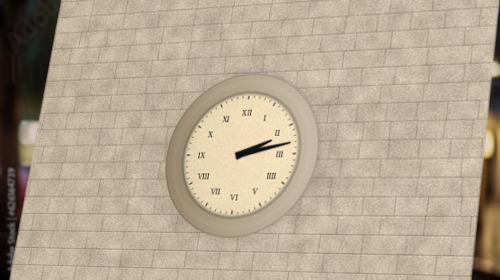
2:13
